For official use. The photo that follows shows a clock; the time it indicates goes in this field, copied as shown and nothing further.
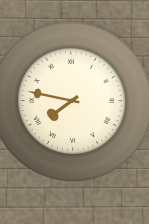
7:47
